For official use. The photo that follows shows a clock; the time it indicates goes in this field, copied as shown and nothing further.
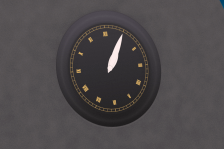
1:05
